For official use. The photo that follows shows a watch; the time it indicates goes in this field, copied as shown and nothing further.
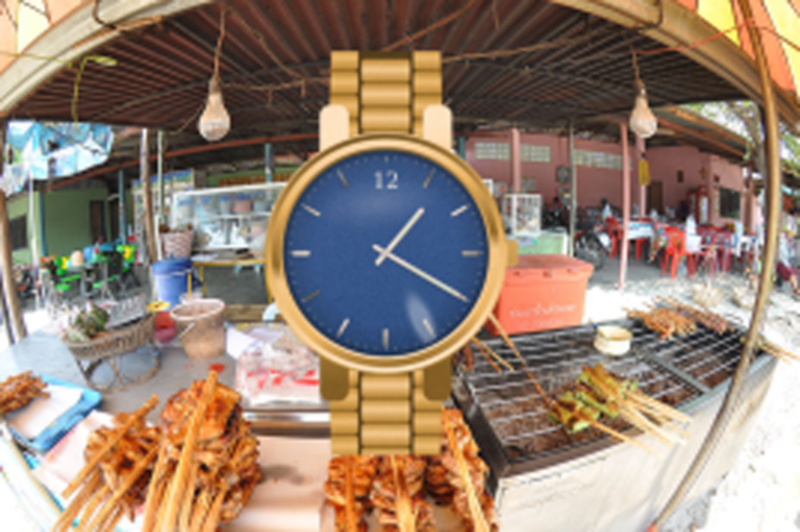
1:20
